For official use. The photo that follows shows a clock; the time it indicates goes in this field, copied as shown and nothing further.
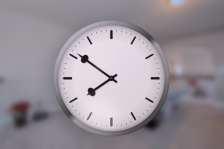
7:51
